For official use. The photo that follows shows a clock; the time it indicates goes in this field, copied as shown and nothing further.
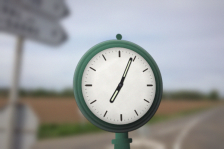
7:04
